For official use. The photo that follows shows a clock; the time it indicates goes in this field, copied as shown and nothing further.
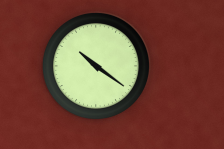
10:21
